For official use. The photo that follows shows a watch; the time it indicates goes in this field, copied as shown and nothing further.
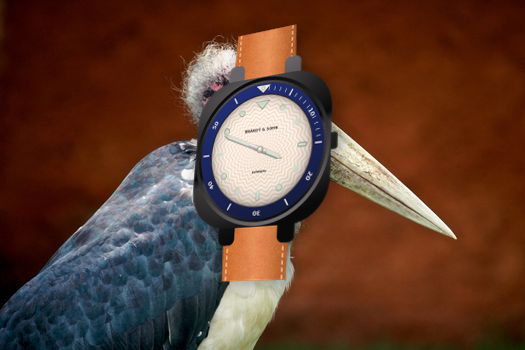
3:49
